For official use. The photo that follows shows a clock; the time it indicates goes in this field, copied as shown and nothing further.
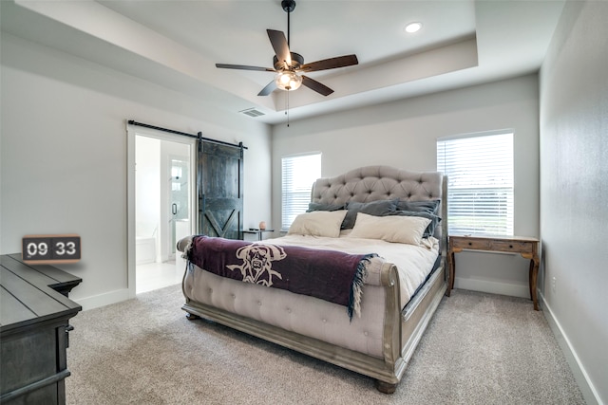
9:33
